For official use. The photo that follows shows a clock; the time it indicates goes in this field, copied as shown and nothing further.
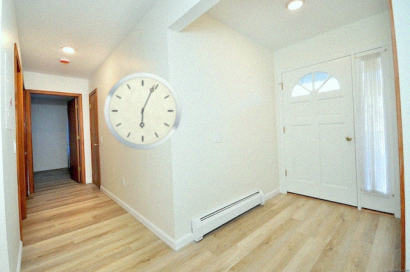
6:04
